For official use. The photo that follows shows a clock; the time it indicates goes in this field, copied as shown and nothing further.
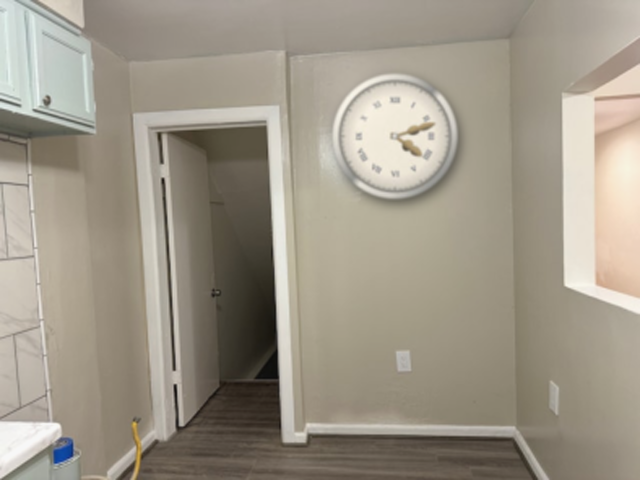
4:12
